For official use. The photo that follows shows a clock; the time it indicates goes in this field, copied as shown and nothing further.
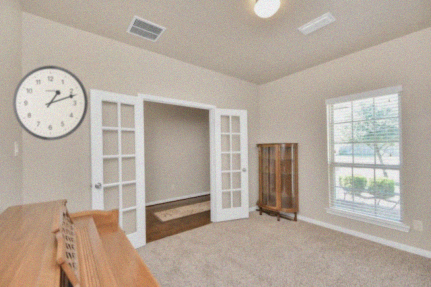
1:12
